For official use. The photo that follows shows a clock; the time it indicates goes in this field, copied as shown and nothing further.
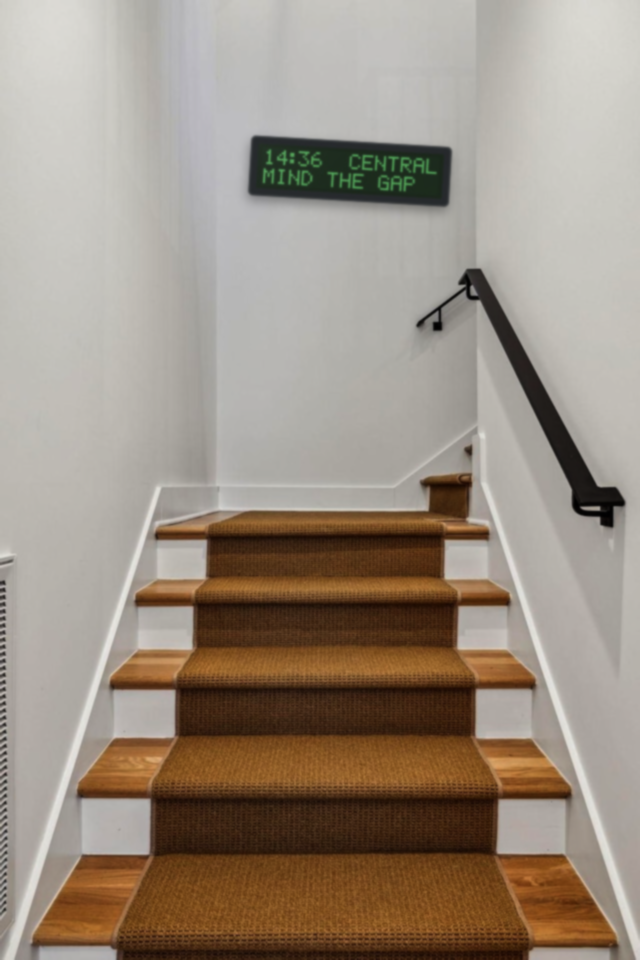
14:36
